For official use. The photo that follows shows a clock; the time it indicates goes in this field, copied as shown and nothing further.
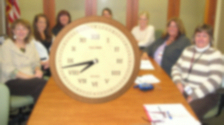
7:43
